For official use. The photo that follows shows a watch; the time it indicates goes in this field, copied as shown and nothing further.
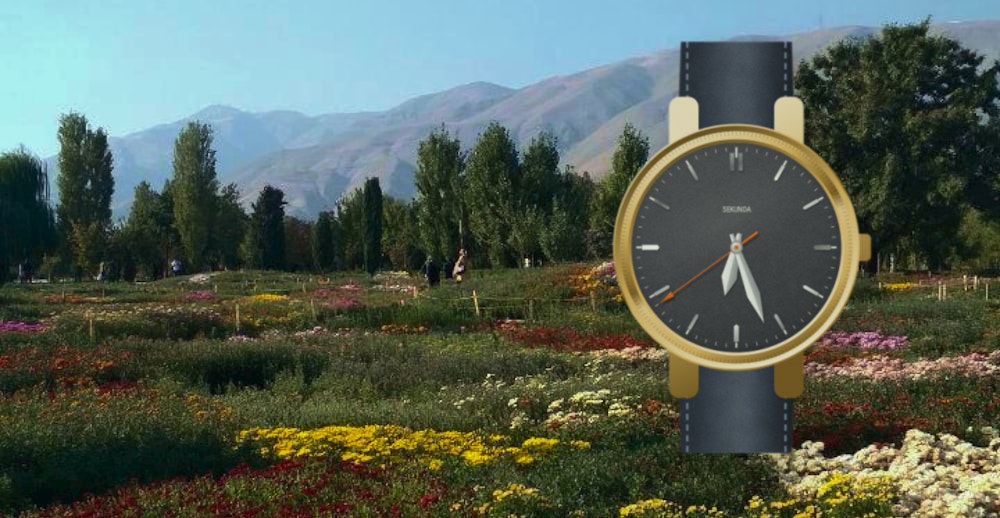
6:26:39
